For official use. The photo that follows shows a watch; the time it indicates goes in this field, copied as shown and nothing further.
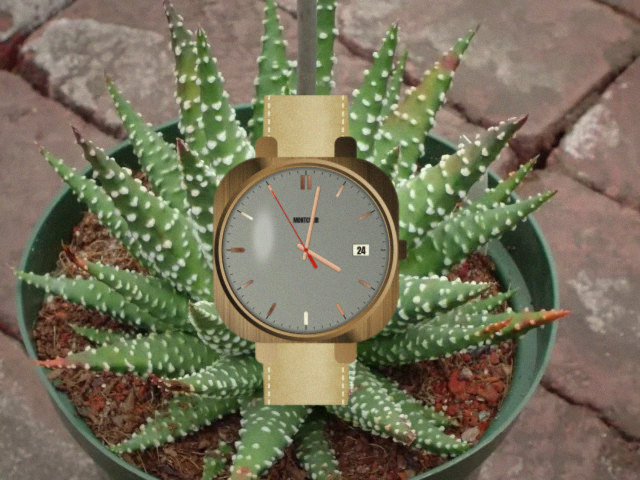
4:01:55
